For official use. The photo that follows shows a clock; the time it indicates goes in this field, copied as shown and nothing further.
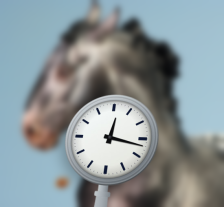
12:17
